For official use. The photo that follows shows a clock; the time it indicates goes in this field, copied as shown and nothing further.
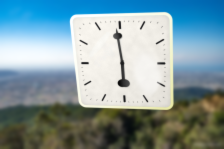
5:59
